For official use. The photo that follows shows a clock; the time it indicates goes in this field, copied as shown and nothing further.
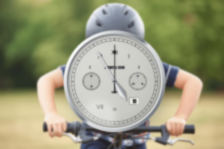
4:55
